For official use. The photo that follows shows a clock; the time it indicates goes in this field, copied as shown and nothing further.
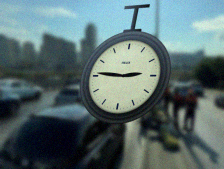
2:46
